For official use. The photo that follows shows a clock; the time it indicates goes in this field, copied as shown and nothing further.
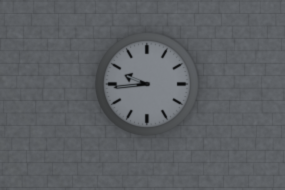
9:44
